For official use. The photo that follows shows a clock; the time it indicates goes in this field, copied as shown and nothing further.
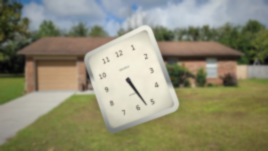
5:27
